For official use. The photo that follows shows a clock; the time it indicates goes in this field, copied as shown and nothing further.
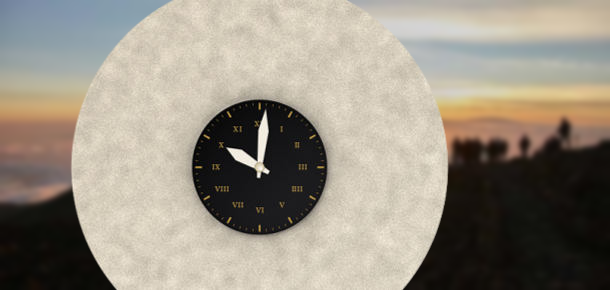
10:01
